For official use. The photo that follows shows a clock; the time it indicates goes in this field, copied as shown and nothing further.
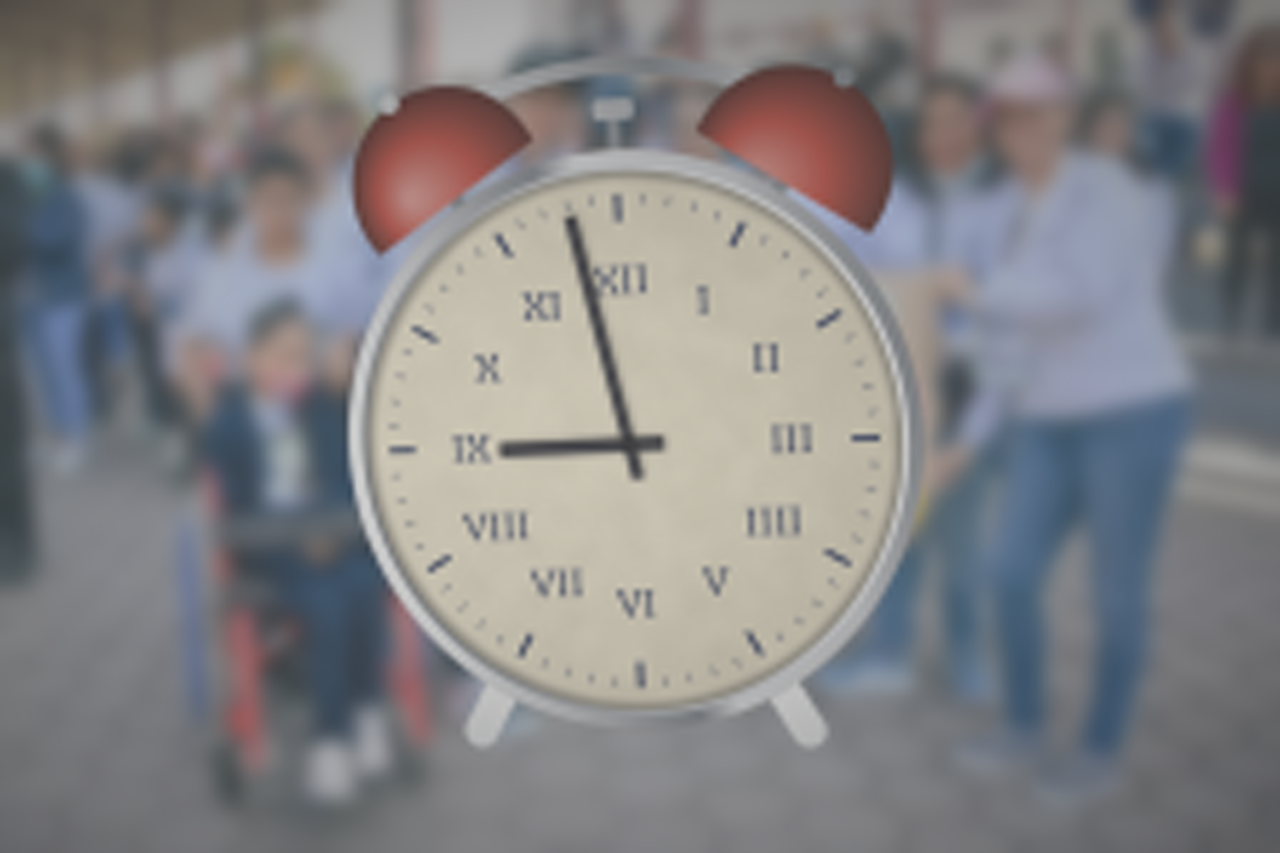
8:58
